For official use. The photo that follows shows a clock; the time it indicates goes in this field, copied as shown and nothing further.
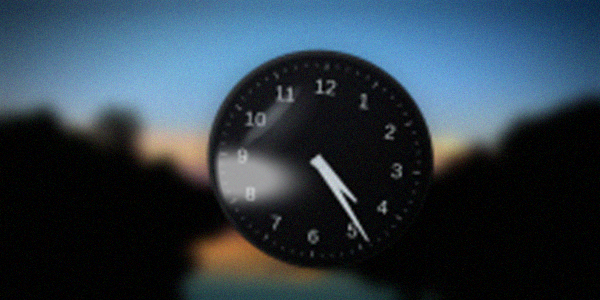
4:24
